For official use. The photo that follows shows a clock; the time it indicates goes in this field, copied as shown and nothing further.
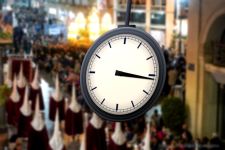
3:16
